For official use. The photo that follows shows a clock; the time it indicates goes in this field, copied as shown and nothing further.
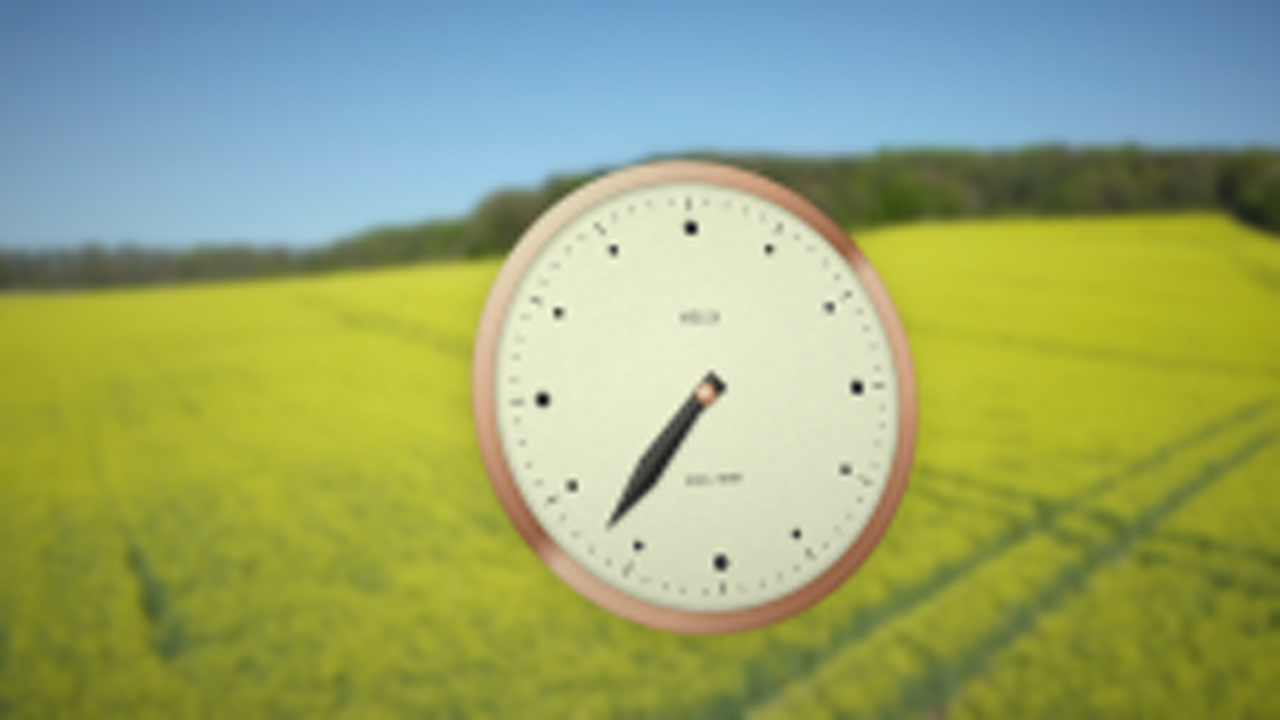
7:37
